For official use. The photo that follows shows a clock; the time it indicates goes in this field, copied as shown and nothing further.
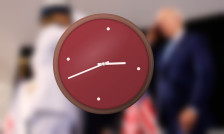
2:40
